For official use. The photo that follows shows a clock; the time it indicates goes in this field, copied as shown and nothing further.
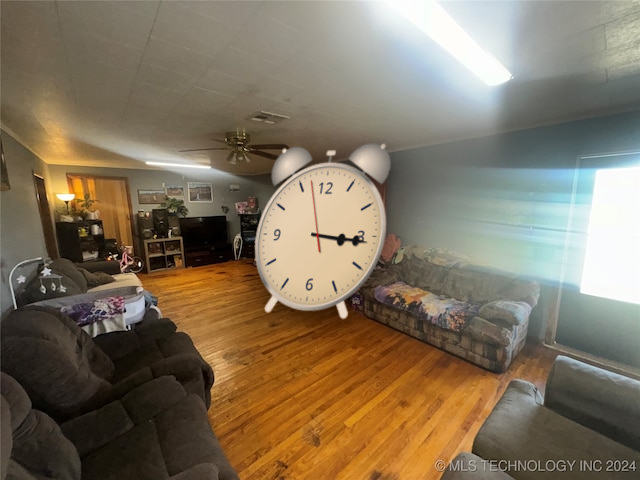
3:15:57
